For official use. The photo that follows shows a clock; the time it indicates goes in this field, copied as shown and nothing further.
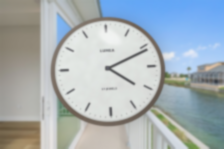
4:11
